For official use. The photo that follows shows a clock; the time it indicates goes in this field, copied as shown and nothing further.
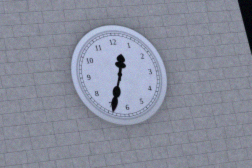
12:34
